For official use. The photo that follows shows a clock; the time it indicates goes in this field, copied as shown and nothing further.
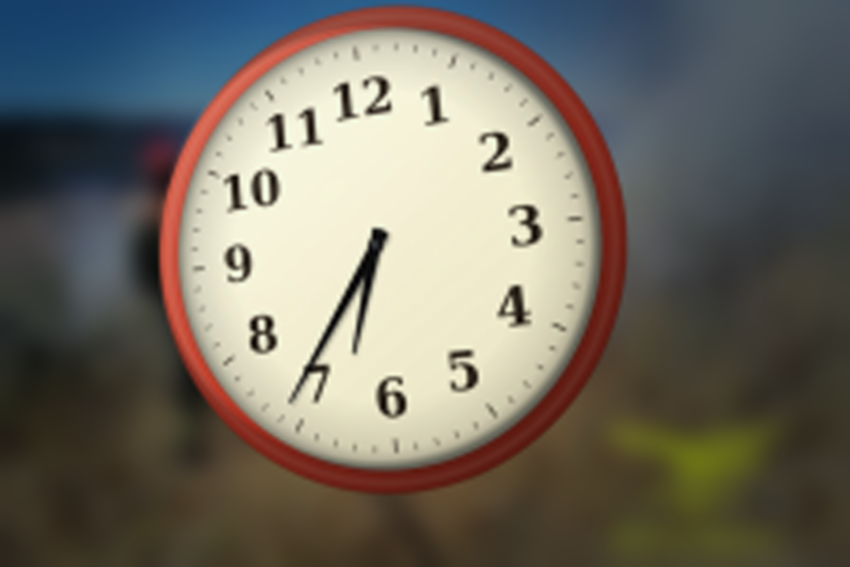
6:36
